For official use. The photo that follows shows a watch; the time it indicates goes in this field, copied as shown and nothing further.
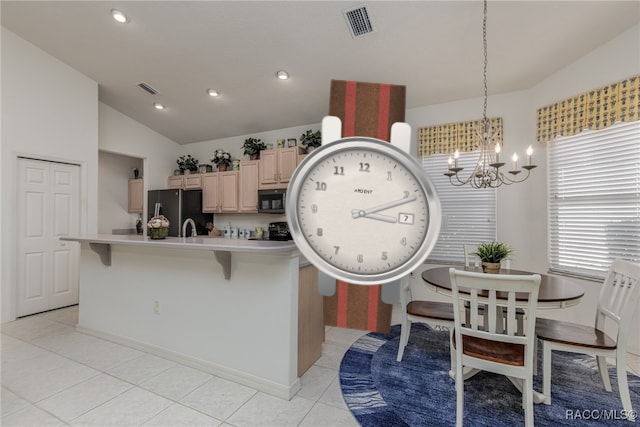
3:11
